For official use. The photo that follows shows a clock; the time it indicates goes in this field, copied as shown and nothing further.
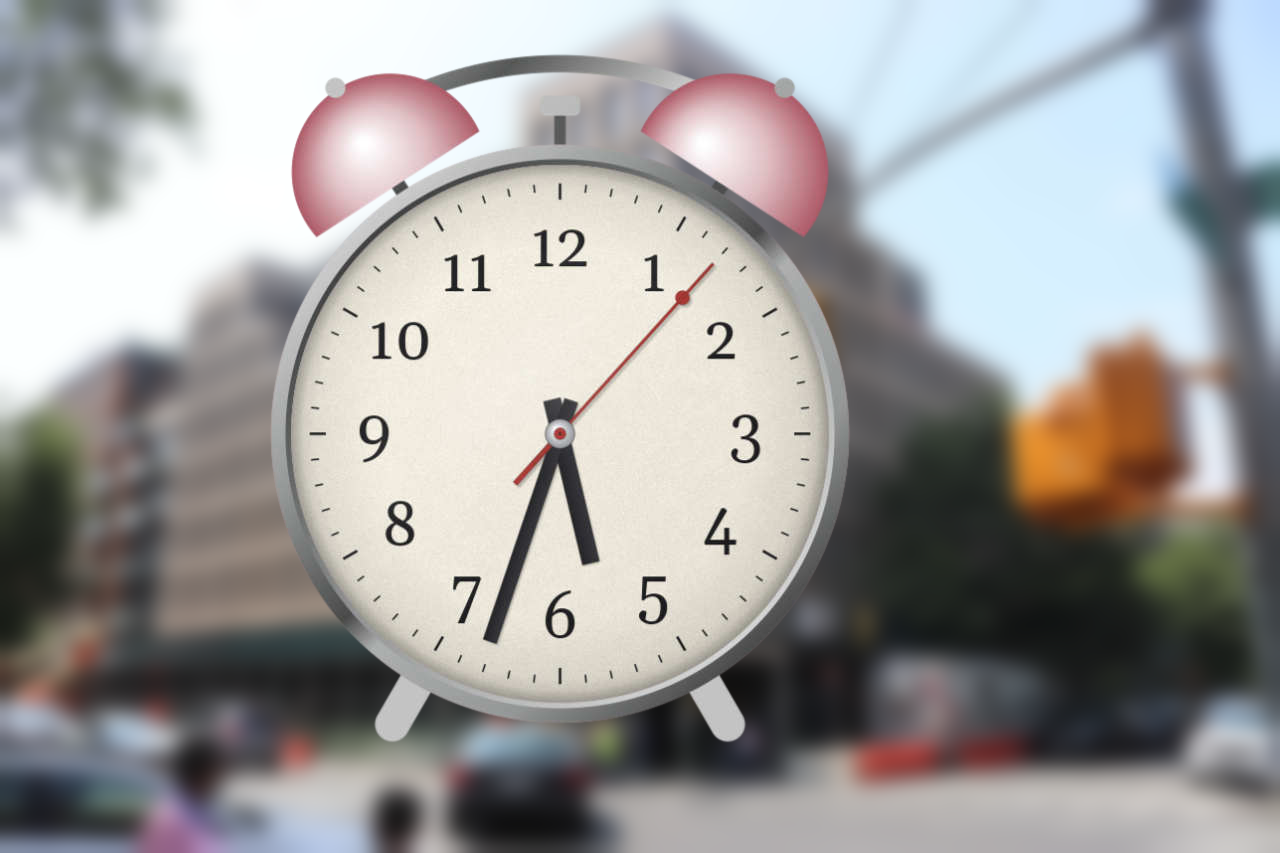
5:33:07
